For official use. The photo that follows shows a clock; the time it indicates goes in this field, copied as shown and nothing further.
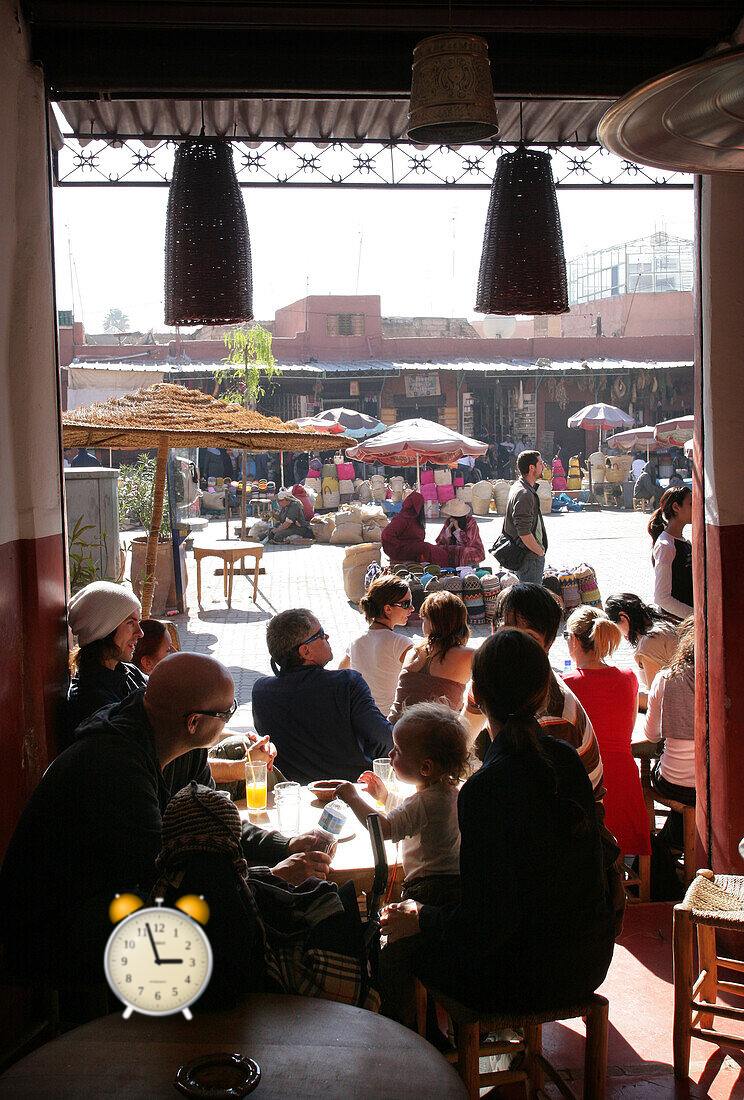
2:57
